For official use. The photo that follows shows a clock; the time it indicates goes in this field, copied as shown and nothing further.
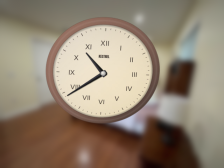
10:39
